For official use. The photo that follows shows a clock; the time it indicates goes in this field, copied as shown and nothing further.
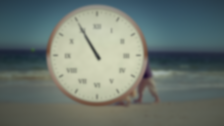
10:55
